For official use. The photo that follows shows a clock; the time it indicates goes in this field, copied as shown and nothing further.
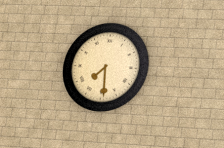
7:29
